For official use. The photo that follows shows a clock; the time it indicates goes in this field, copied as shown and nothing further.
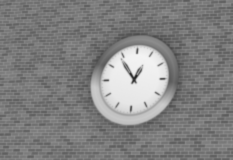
12:54
